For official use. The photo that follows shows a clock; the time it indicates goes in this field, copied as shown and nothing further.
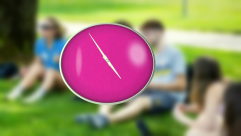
4:55
